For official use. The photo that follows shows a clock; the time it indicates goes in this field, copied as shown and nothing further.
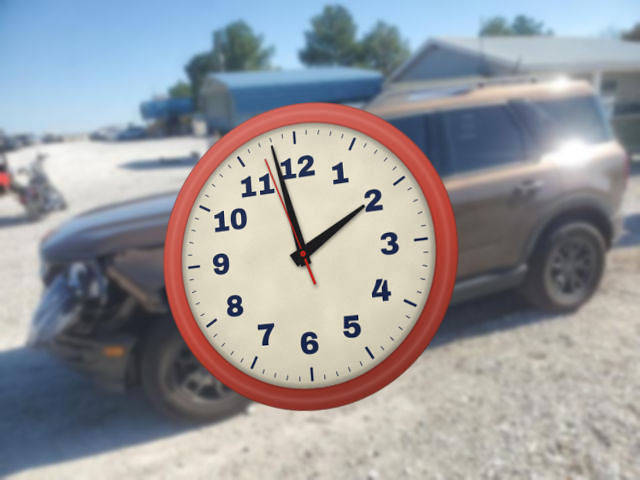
1:57:57
